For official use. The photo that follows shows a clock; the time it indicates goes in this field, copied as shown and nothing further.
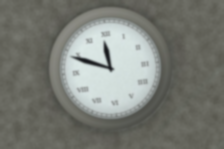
11:49
